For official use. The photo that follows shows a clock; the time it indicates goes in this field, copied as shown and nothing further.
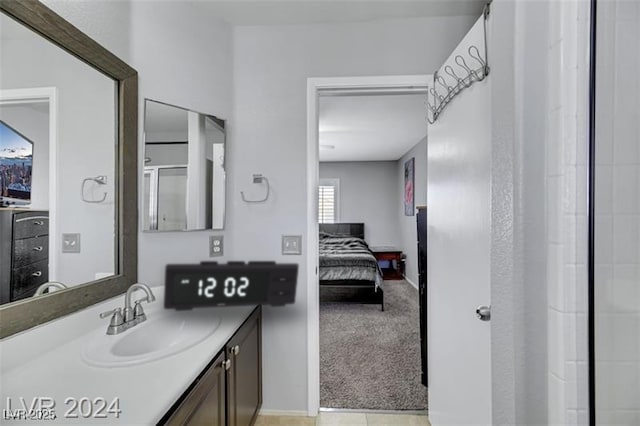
12:02
